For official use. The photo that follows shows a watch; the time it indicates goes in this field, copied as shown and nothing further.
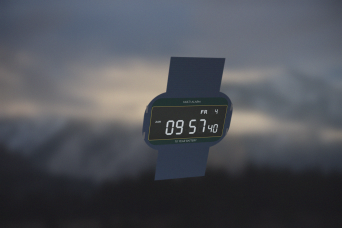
9:57:40
